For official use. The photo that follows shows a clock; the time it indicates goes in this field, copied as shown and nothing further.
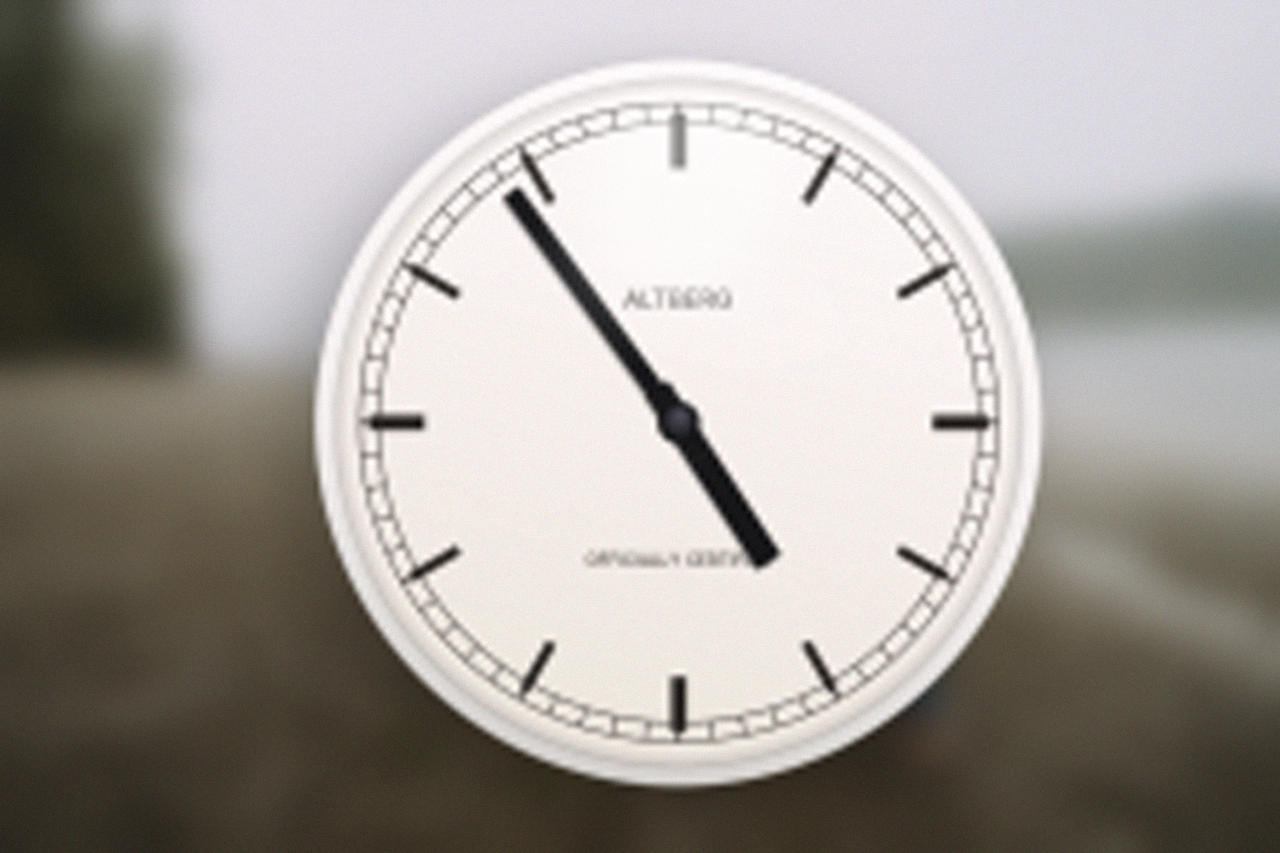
4:54
